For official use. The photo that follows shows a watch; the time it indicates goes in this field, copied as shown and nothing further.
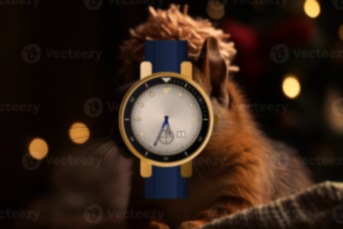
5:34
